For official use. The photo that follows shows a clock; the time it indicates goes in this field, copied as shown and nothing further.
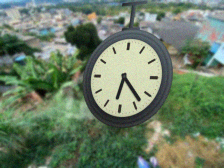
6:23
